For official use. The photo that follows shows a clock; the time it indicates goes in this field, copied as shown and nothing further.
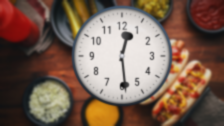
12:29
